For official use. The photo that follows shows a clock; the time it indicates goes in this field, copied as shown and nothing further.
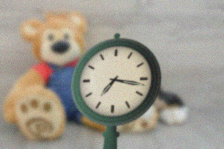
7:17
